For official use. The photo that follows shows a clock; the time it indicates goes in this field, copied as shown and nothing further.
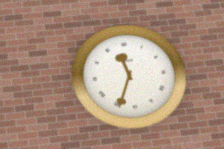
11:34
